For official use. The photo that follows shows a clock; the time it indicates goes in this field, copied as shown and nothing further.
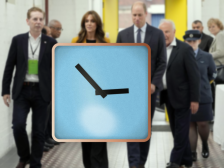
2:53
